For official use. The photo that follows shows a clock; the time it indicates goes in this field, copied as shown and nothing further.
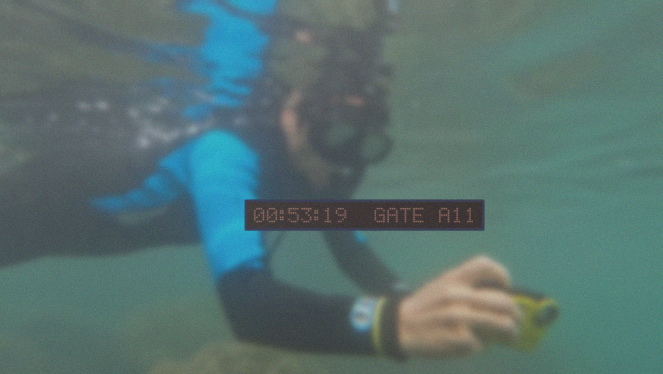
0:53:19
